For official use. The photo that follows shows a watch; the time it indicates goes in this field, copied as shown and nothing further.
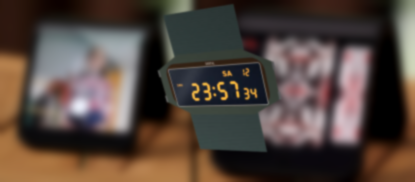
23:57:34
